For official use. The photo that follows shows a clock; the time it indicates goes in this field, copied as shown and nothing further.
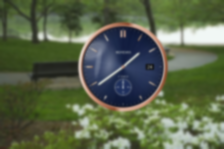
1:39
